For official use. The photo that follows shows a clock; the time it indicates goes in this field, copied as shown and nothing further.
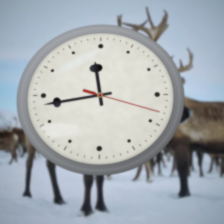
11:43:18
